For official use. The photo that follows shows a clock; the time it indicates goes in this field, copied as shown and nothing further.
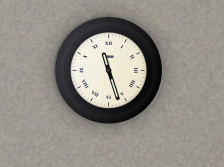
11:27
